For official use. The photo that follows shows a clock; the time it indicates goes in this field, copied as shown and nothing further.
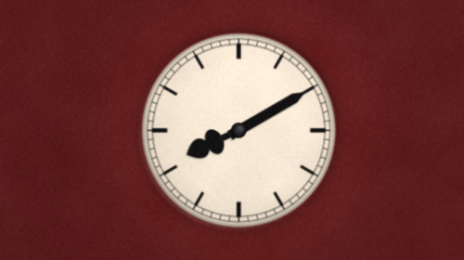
8:10
